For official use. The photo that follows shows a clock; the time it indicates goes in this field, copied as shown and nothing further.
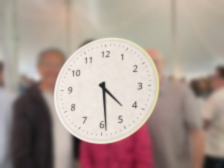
4:29
